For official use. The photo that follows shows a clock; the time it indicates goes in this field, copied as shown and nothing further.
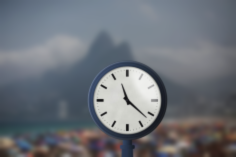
11:22
